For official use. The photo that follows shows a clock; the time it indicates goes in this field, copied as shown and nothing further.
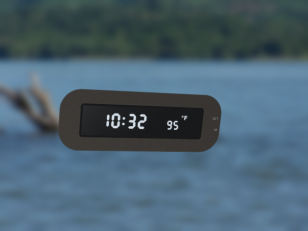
10:32
